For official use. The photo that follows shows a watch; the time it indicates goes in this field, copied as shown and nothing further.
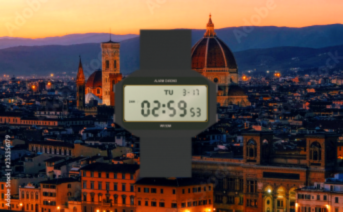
2:59:53
